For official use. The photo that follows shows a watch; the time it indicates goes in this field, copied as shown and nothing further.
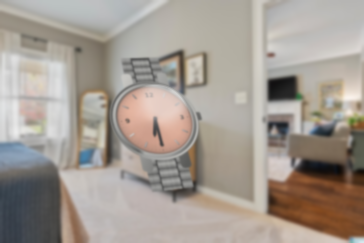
6:30
